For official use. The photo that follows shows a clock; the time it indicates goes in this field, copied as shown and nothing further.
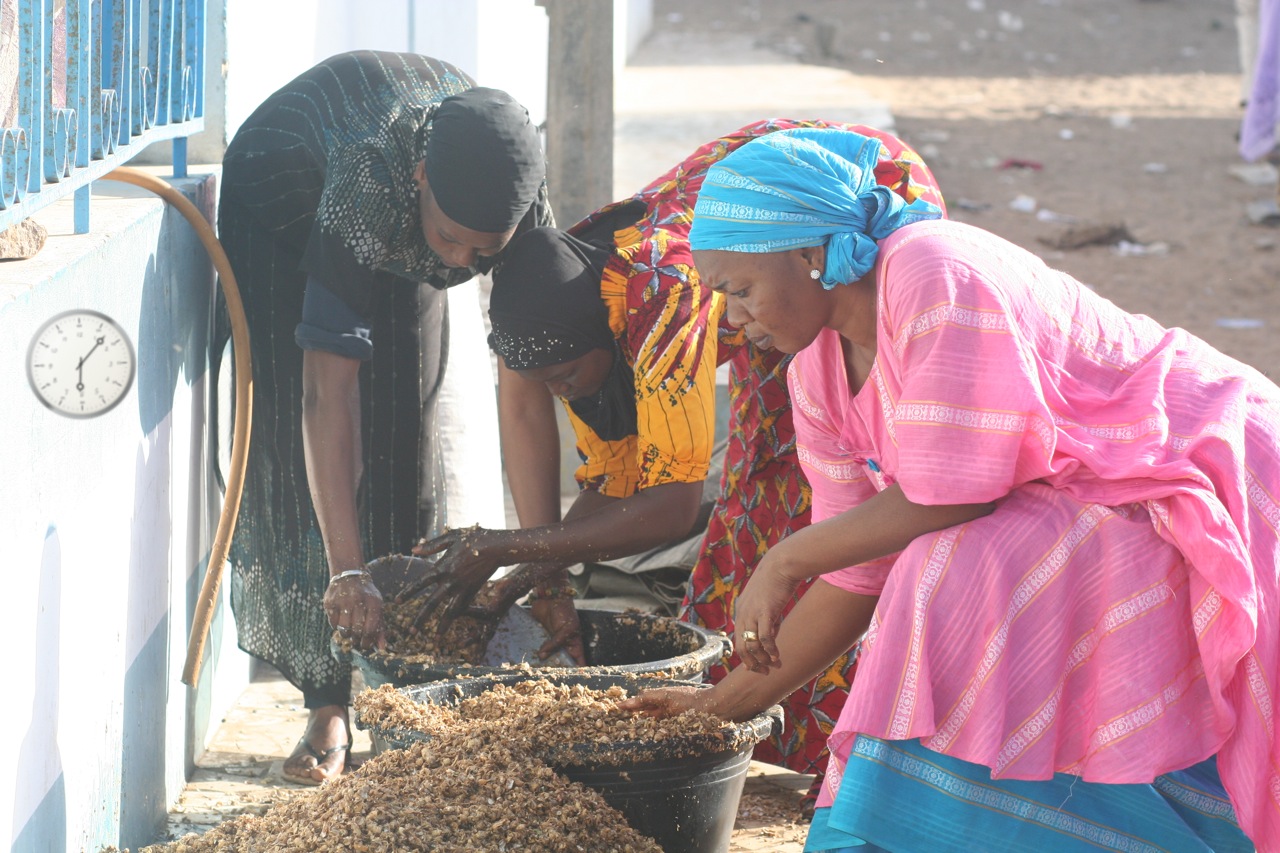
6:07
